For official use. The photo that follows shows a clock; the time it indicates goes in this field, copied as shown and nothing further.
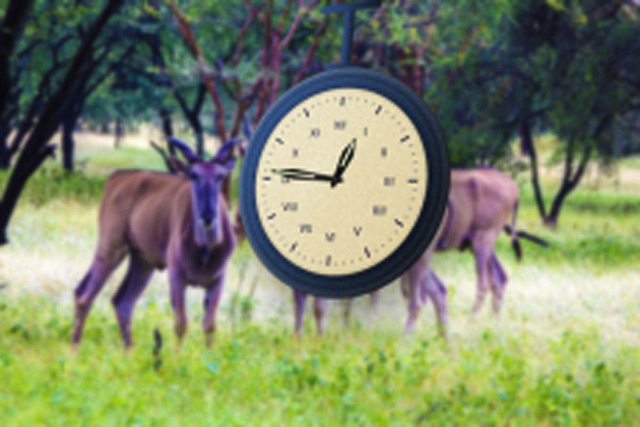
12:46
